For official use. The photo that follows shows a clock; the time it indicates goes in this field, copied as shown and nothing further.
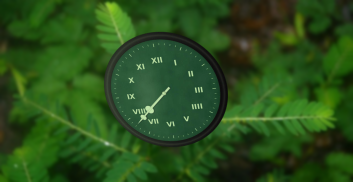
7:38
